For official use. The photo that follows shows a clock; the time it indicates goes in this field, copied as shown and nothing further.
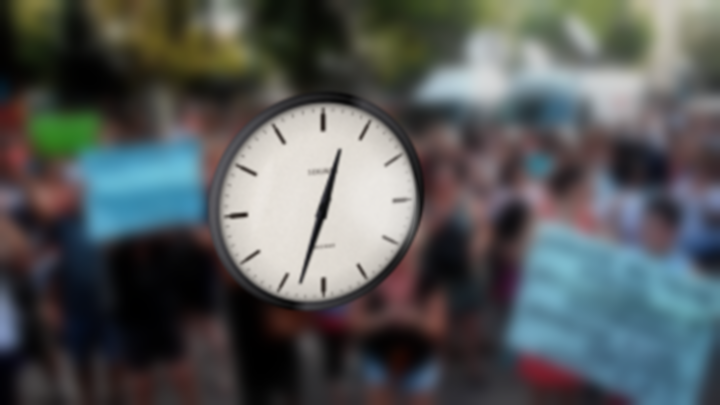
12:33
